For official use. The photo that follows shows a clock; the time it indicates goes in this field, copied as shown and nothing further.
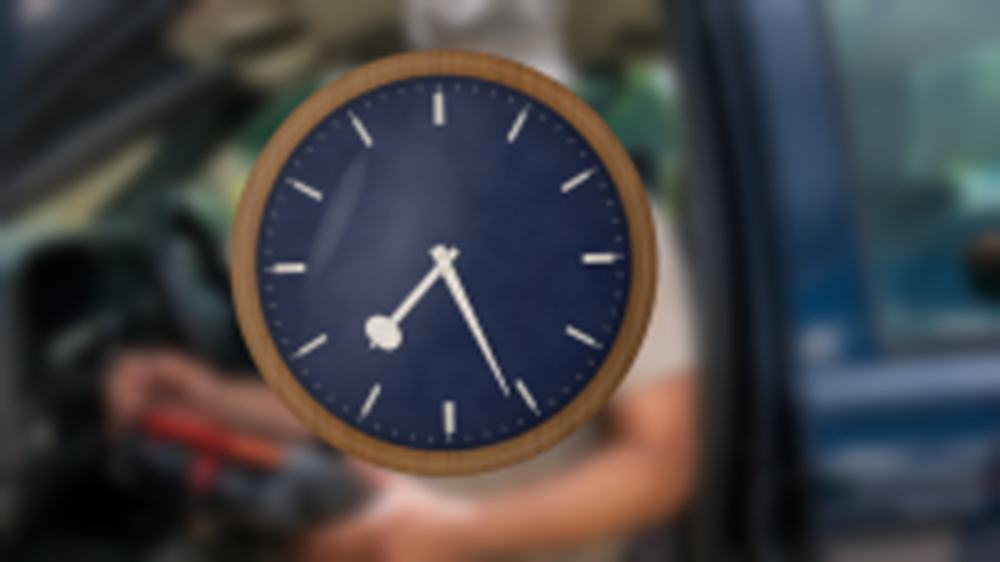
7:26
